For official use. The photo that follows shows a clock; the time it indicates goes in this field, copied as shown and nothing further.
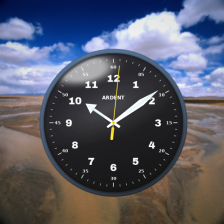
10:09:01
